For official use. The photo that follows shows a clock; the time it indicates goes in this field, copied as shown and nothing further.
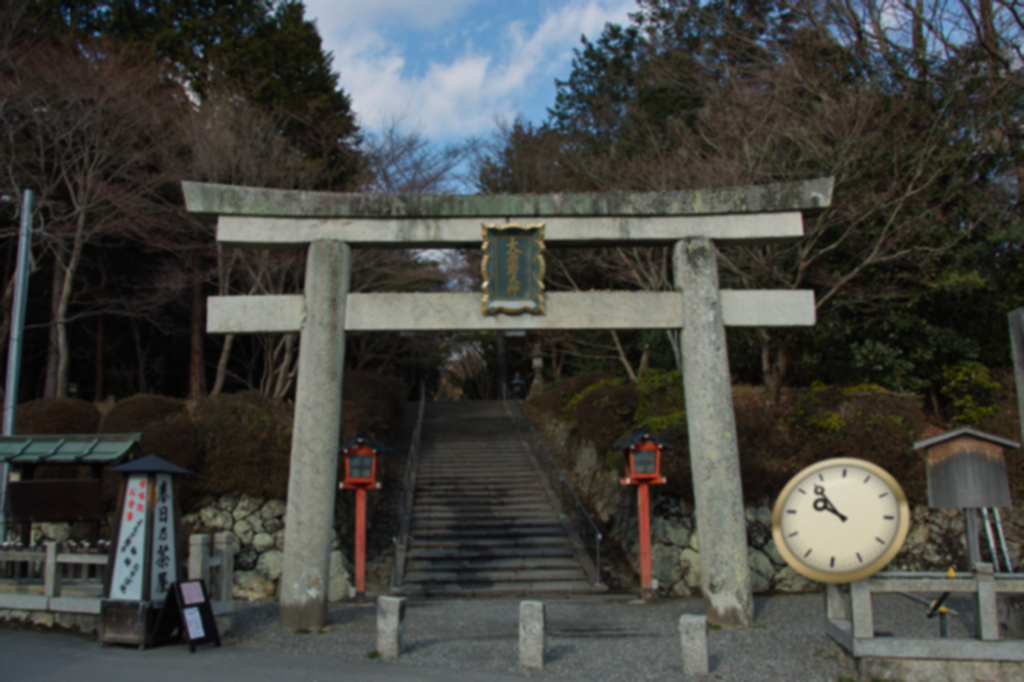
9:53
